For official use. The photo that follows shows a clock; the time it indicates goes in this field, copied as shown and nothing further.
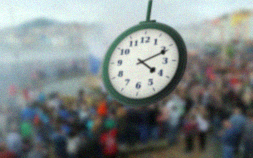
4:11
